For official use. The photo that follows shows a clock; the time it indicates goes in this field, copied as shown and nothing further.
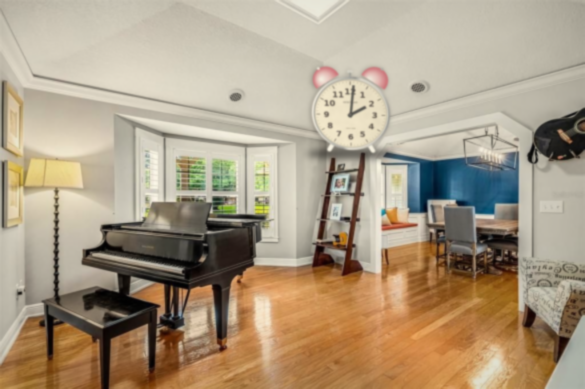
2:01
